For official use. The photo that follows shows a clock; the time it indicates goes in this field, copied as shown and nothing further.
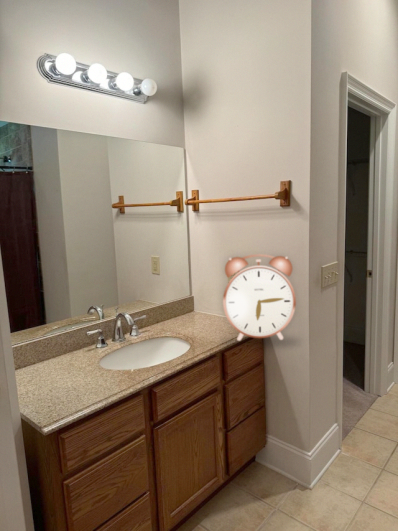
6:14
